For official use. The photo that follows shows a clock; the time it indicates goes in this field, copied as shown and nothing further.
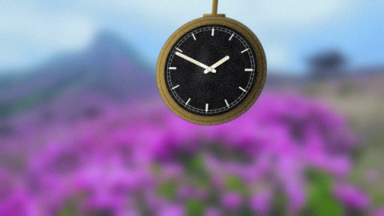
1:49
